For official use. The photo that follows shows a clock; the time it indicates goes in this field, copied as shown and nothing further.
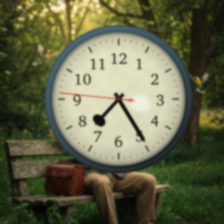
7:24:46
